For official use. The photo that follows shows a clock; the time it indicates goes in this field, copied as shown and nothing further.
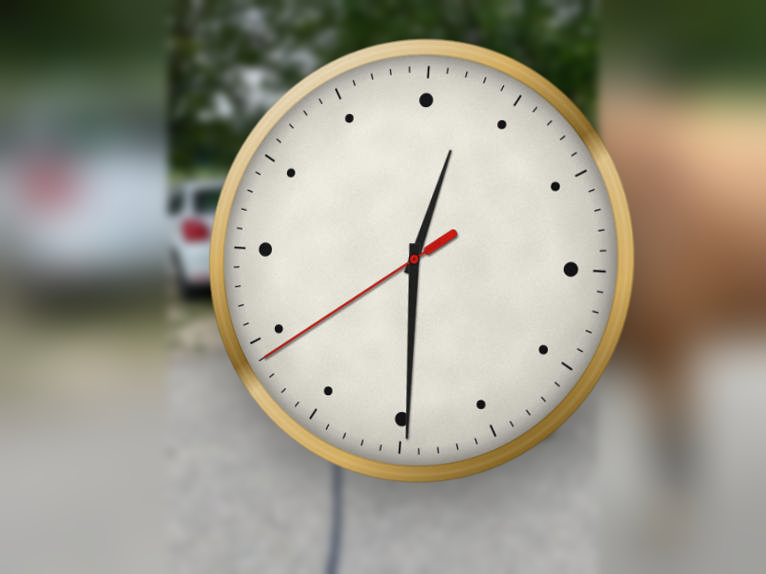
12:29:39
